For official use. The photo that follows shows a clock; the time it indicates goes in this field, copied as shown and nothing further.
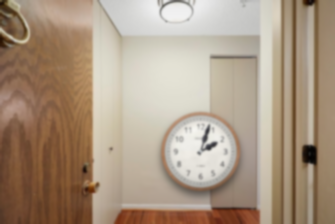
2:03
